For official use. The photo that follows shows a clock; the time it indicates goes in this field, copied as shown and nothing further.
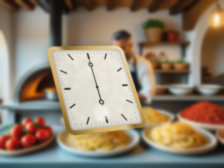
6:00
